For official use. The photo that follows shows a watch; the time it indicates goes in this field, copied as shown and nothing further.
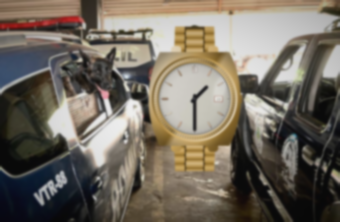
1:30
